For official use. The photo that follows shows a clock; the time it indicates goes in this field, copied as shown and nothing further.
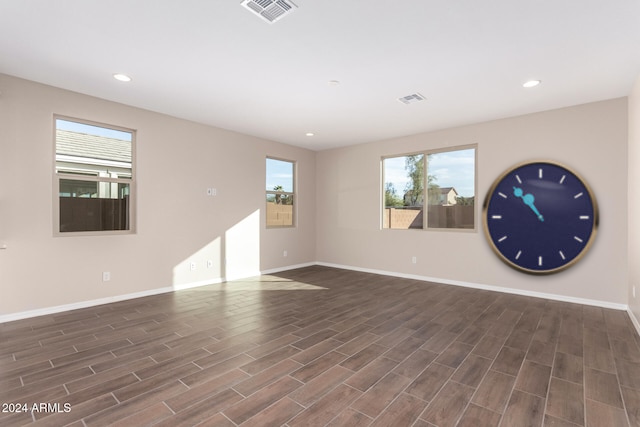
10:53
